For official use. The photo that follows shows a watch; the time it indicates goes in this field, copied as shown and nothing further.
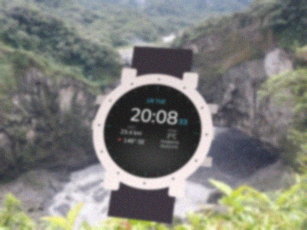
20:08
